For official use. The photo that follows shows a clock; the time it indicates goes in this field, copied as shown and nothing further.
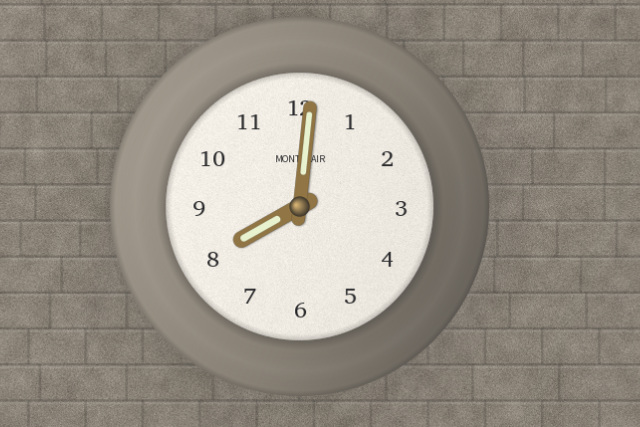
8:01
